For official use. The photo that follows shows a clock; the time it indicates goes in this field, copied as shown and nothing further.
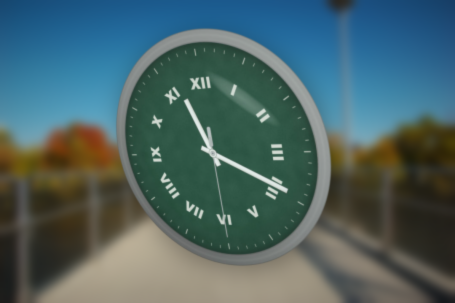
11:19:30
